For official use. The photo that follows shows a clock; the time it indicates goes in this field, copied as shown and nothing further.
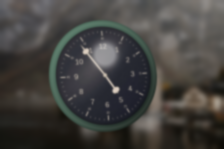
4:54
